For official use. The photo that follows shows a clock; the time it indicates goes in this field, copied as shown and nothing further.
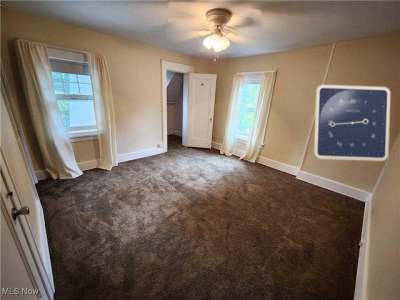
2:44
